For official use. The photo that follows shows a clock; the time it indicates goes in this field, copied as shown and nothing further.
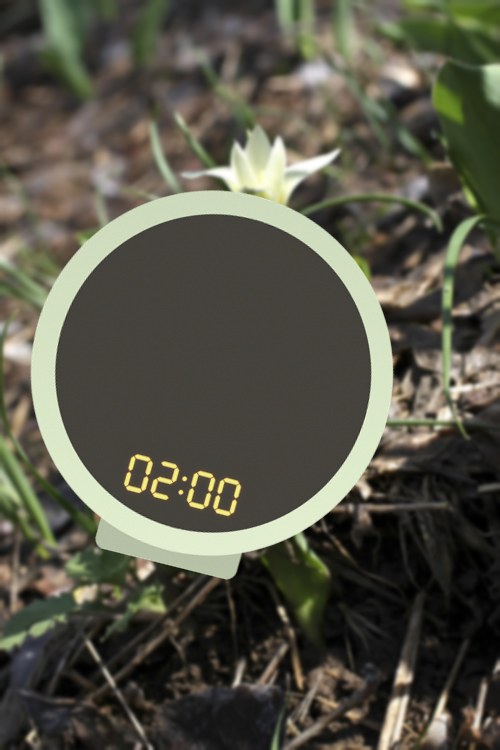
2:00
